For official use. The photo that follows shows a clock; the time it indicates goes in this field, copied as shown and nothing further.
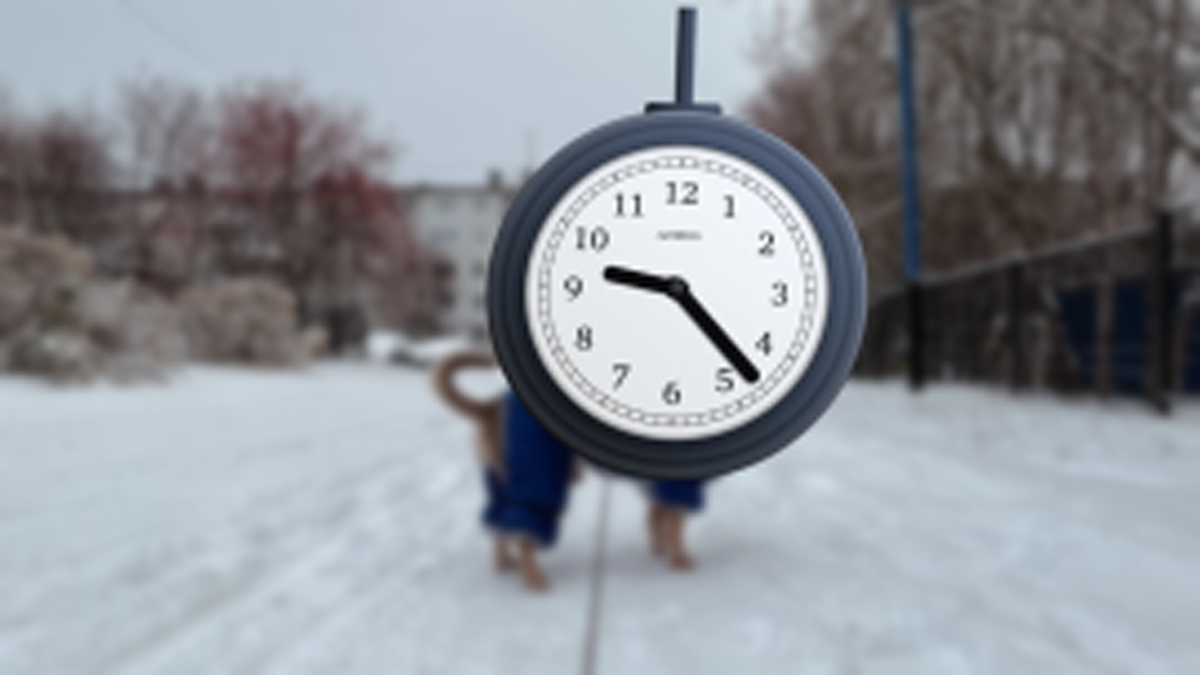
9:23
